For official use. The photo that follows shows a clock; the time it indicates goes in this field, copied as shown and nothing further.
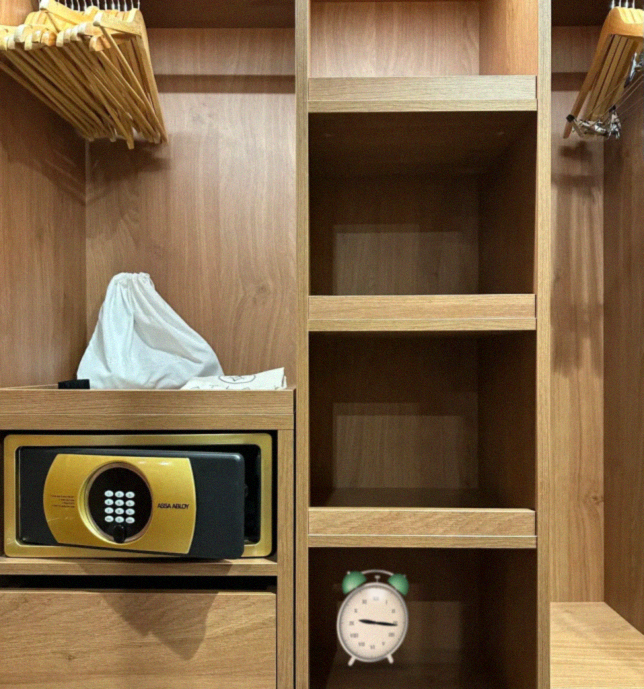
9:16
